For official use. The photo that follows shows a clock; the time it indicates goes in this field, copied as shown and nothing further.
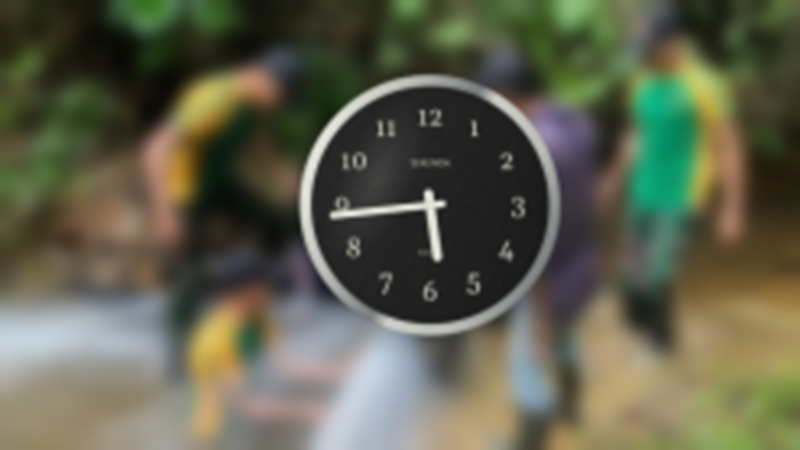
5:44
